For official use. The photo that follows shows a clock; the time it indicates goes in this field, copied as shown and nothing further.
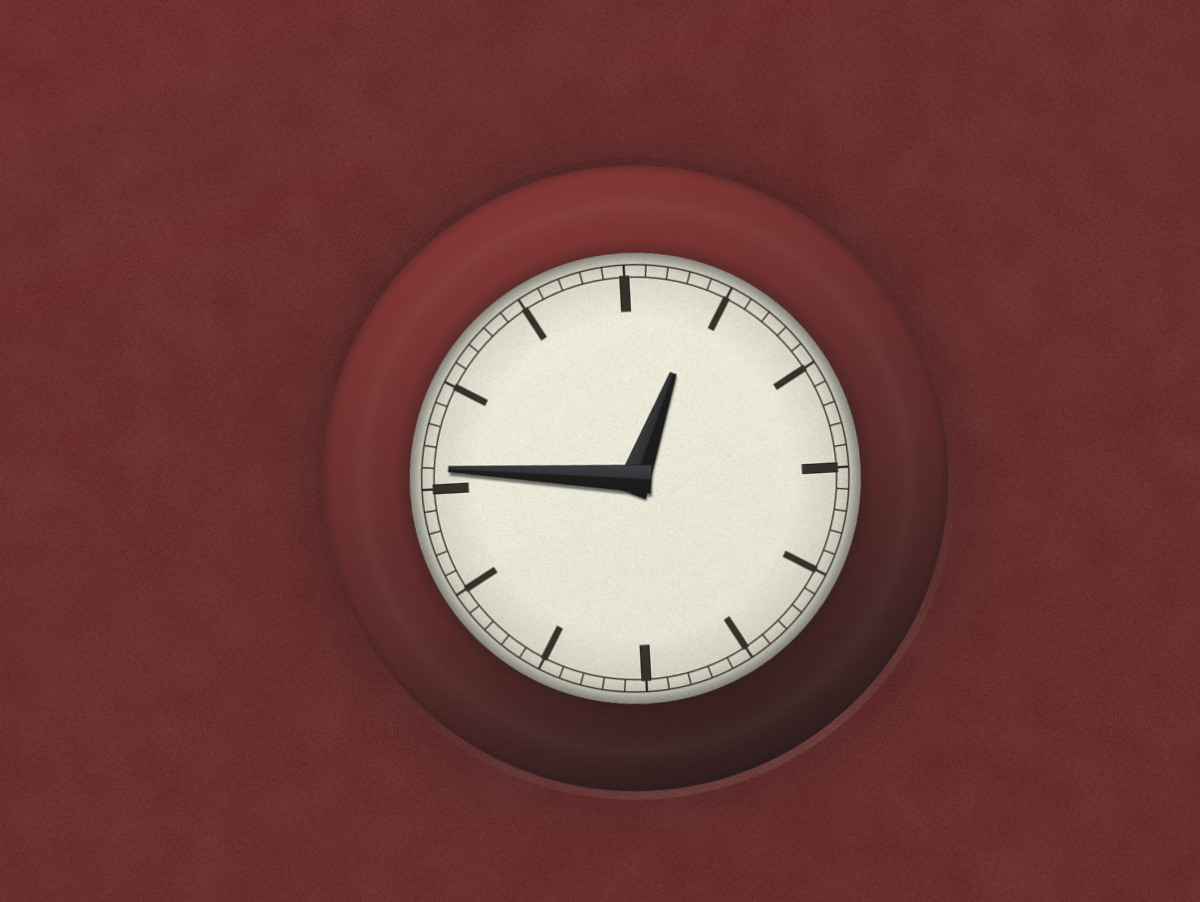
12:46
